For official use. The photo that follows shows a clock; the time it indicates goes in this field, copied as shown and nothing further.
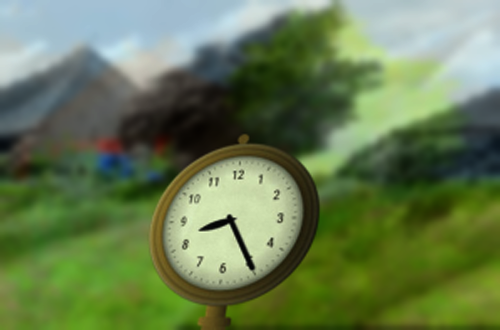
8:25
